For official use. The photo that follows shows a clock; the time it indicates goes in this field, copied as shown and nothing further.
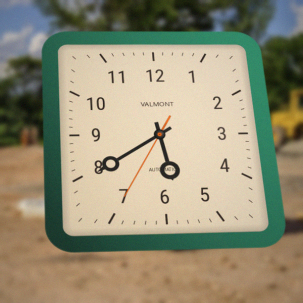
5:39:35
